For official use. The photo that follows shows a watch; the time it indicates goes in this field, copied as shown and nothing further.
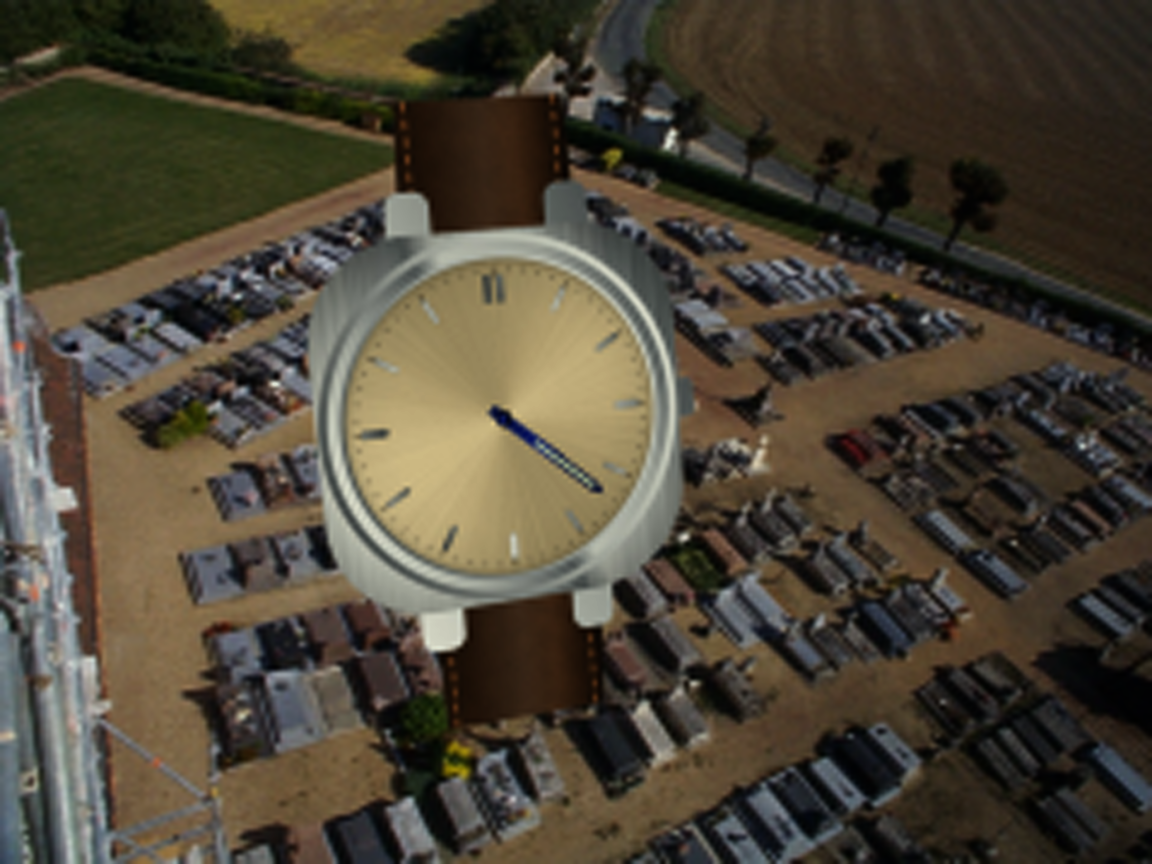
4:22
